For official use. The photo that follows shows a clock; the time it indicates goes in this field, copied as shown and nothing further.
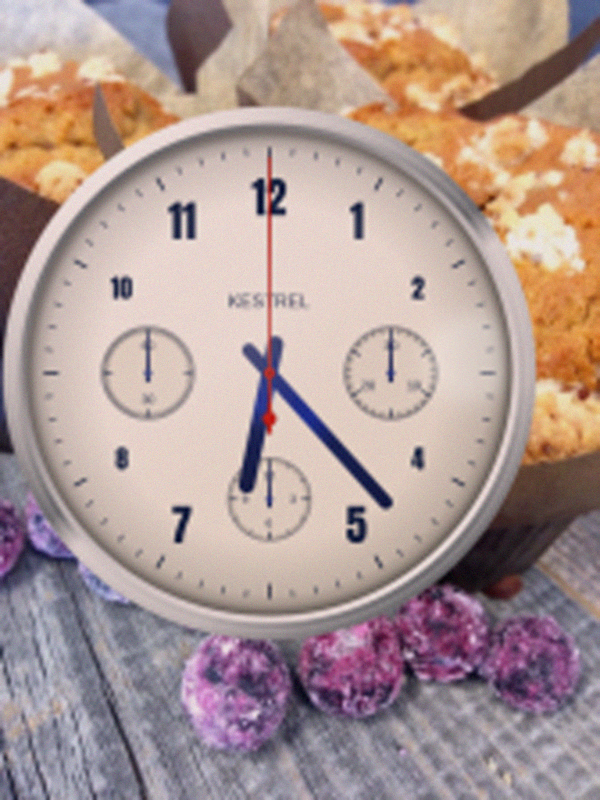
6:23
